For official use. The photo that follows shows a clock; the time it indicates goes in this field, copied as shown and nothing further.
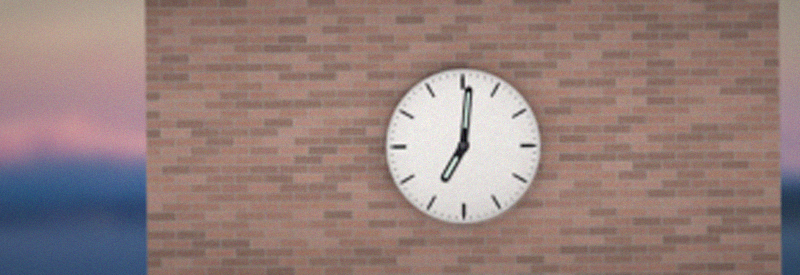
7:01
